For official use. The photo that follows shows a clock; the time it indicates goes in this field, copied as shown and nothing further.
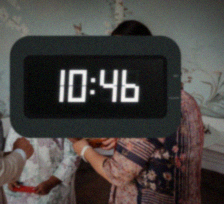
10:46
